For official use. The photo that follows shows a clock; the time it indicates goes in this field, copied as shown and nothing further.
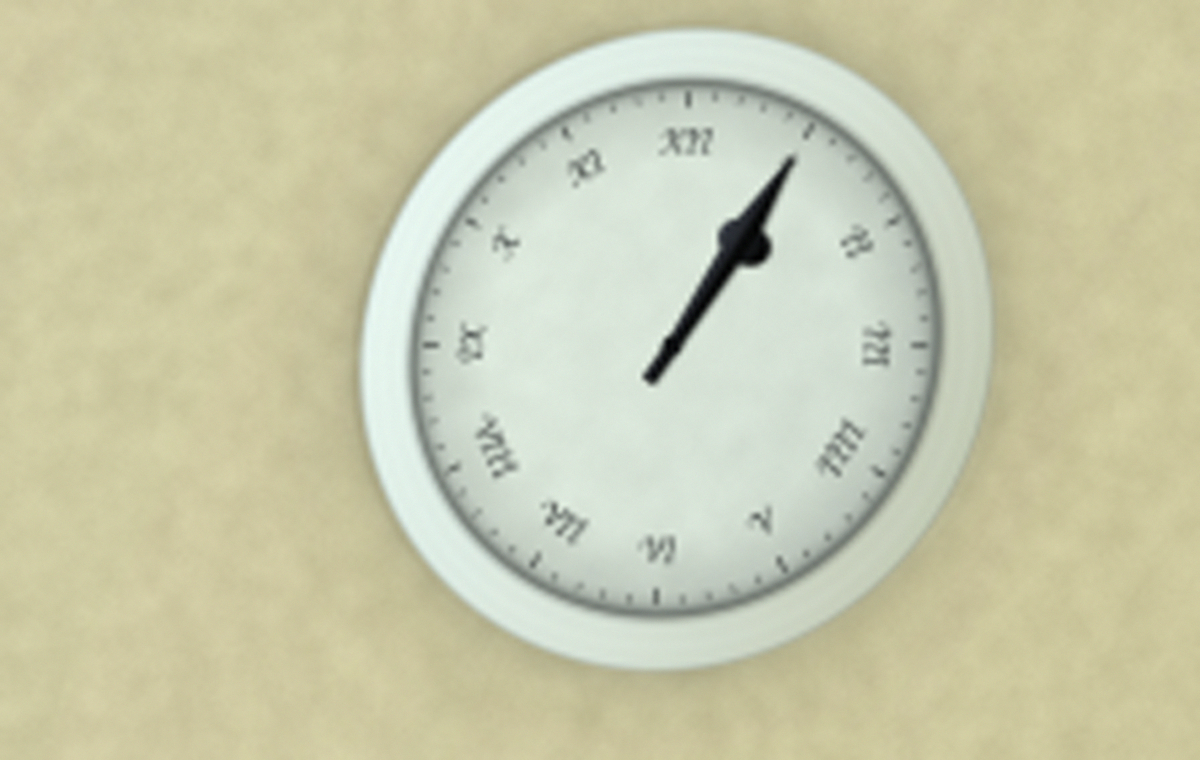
1:05
